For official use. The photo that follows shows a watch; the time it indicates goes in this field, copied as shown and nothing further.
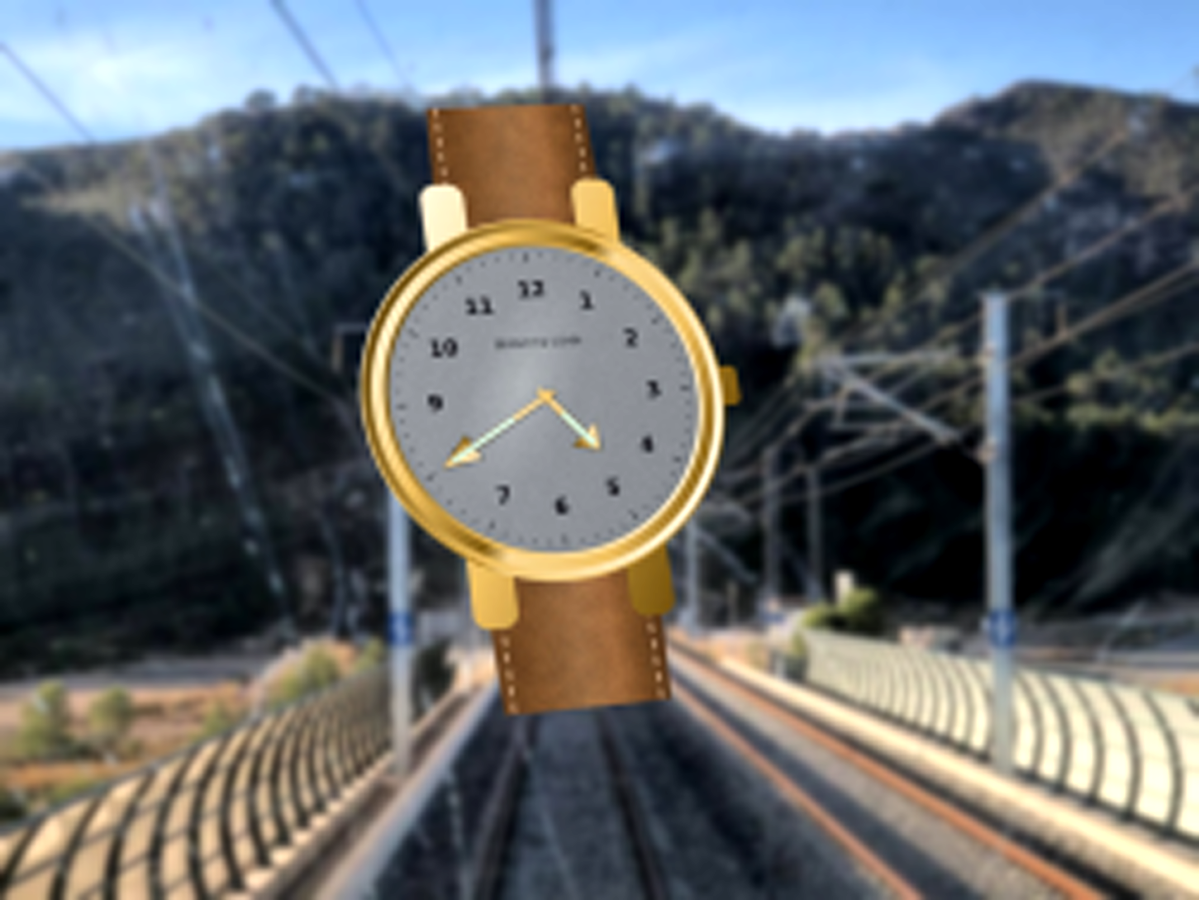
4:40
